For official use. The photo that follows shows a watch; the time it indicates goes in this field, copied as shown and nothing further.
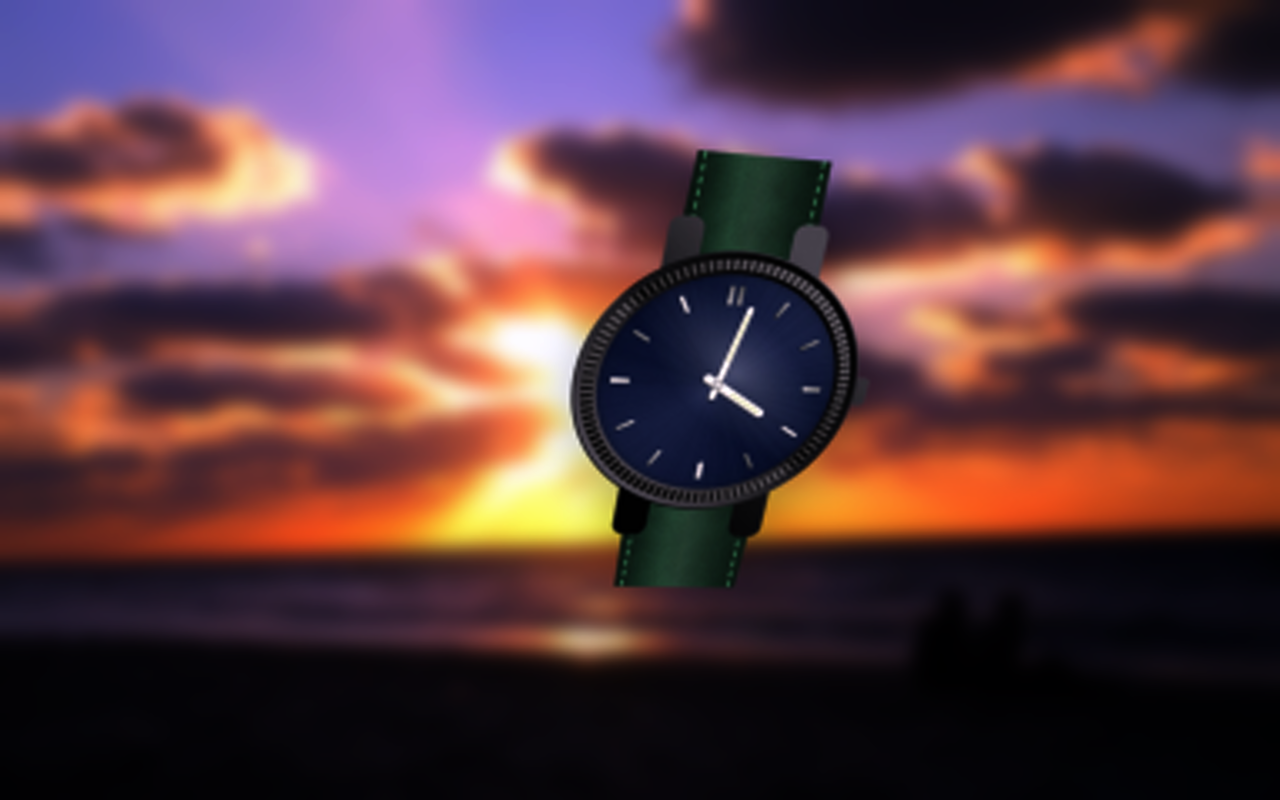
4:02
